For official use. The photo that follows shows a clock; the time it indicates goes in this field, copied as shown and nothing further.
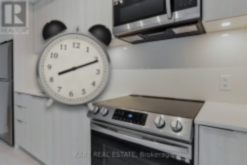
8:11
